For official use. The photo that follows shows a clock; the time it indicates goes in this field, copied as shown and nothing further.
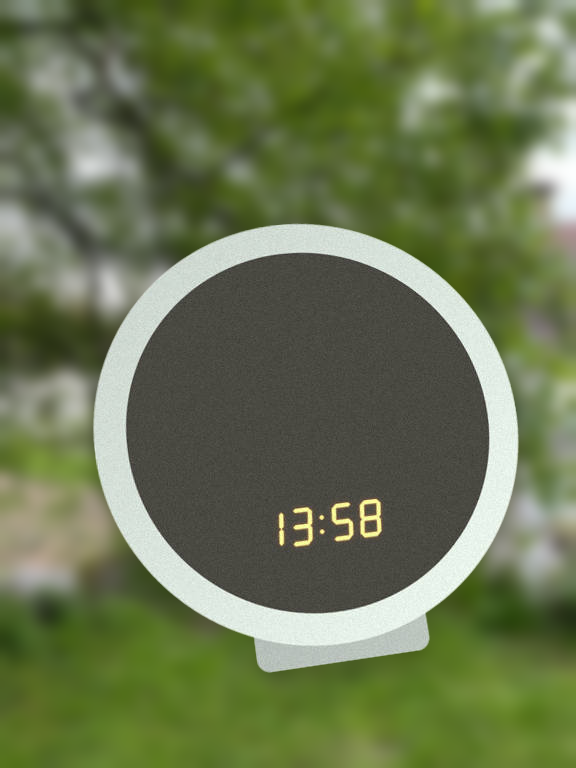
13:58
